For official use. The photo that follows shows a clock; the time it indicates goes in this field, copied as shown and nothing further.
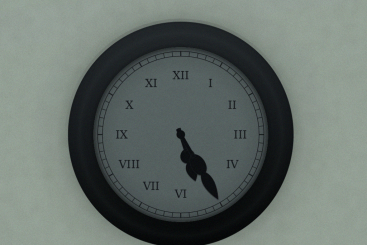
5:25
